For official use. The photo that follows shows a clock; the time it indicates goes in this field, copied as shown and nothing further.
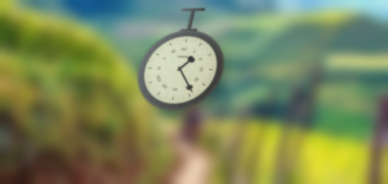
1:24
